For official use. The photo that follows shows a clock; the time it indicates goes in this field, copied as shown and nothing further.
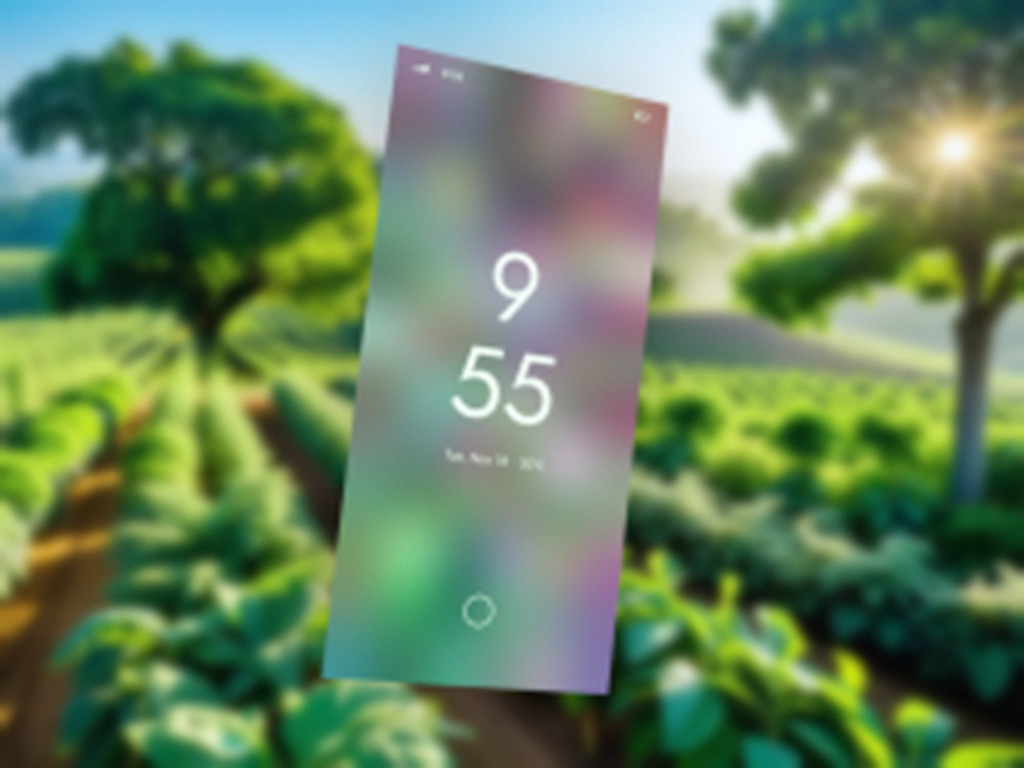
9:55
